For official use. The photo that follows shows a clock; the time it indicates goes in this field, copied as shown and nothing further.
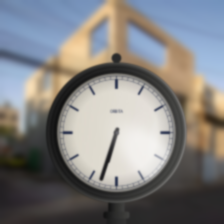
6:33
